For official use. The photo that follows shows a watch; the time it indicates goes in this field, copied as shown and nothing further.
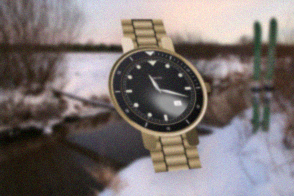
11:18
